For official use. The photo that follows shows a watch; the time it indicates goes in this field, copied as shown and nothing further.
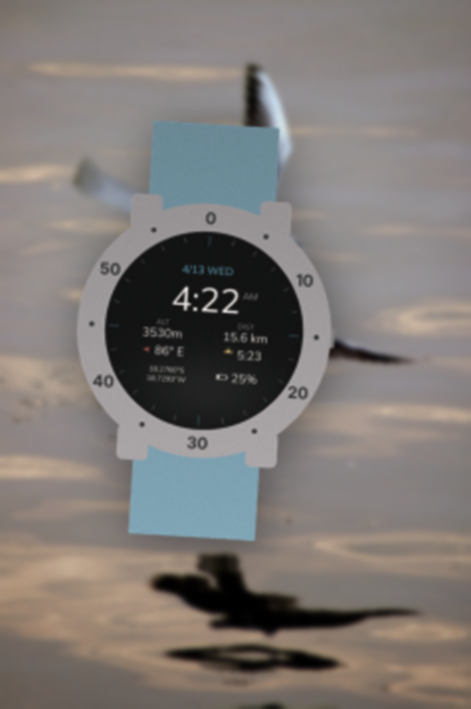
4:22
